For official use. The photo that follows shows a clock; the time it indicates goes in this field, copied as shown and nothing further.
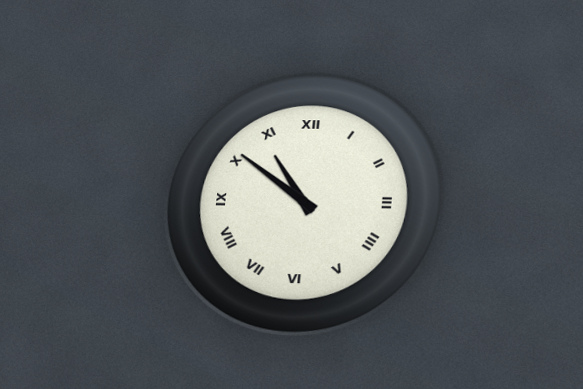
10:51
